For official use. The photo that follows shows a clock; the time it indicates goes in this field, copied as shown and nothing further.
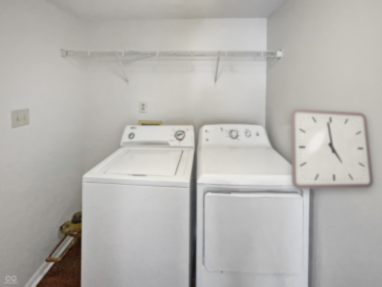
4:59
